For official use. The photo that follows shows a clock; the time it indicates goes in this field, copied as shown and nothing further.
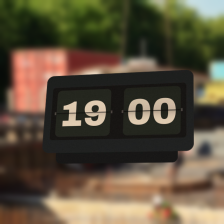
19:00
